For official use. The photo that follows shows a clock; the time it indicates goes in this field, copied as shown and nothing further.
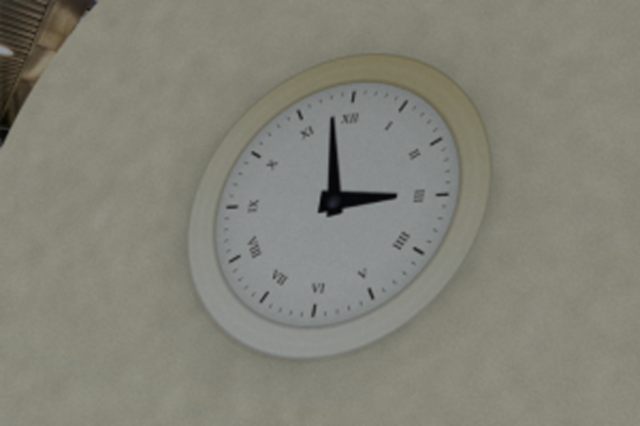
2:58
